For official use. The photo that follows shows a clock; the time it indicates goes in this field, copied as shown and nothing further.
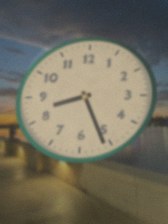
8:26
